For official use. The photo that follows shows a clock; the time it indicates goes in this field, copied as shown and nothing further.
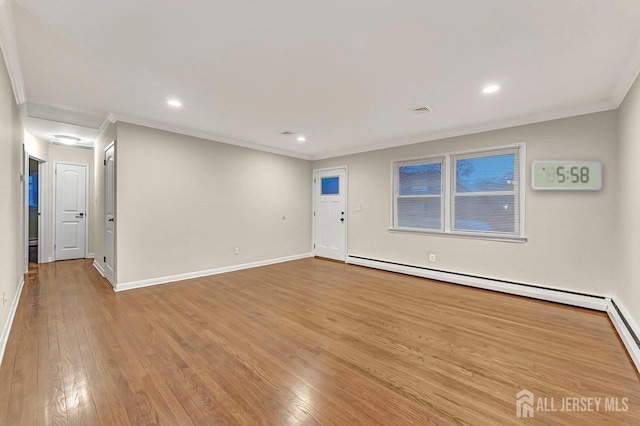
5:58
